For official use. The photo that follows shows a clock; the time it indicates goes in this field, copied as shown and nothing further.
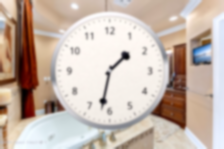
1:32
